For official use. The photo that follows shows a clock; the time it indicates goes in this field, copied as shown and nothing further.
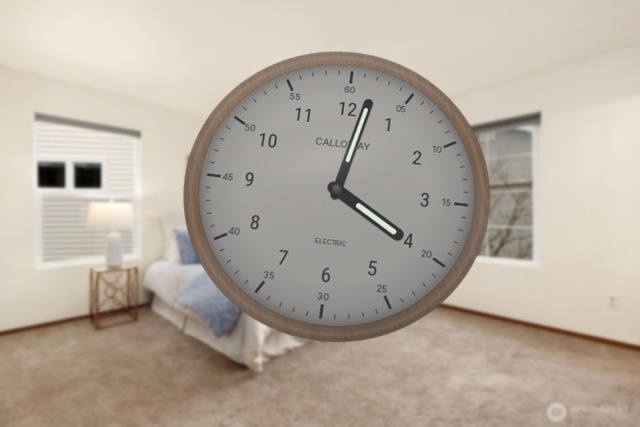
4:02
